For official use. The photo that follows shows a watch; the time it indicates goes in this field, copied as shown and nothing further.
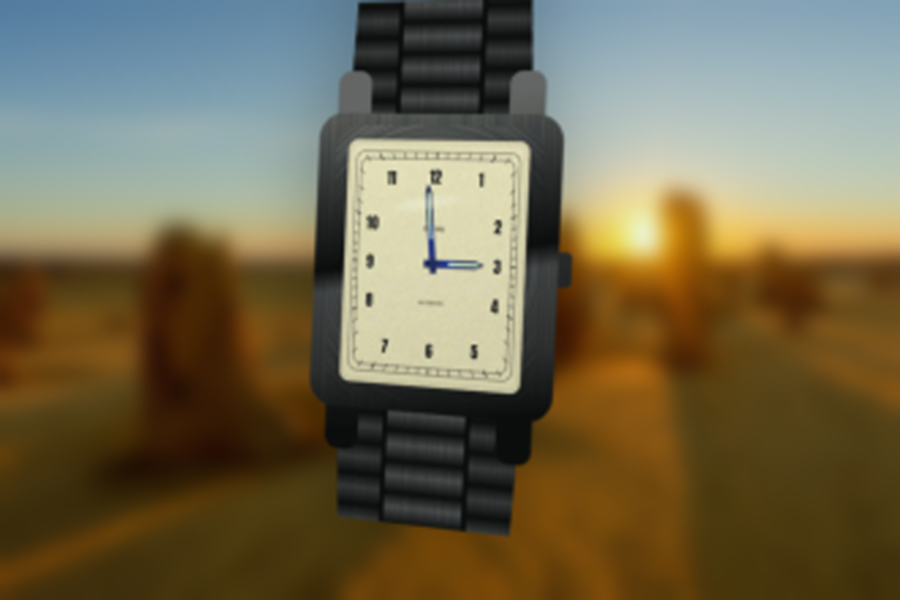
2:59
